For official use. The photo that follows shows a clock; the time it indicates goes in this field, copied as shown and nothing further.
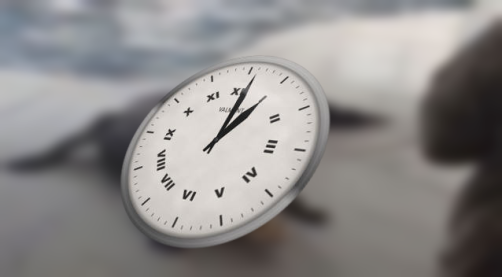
1:01
